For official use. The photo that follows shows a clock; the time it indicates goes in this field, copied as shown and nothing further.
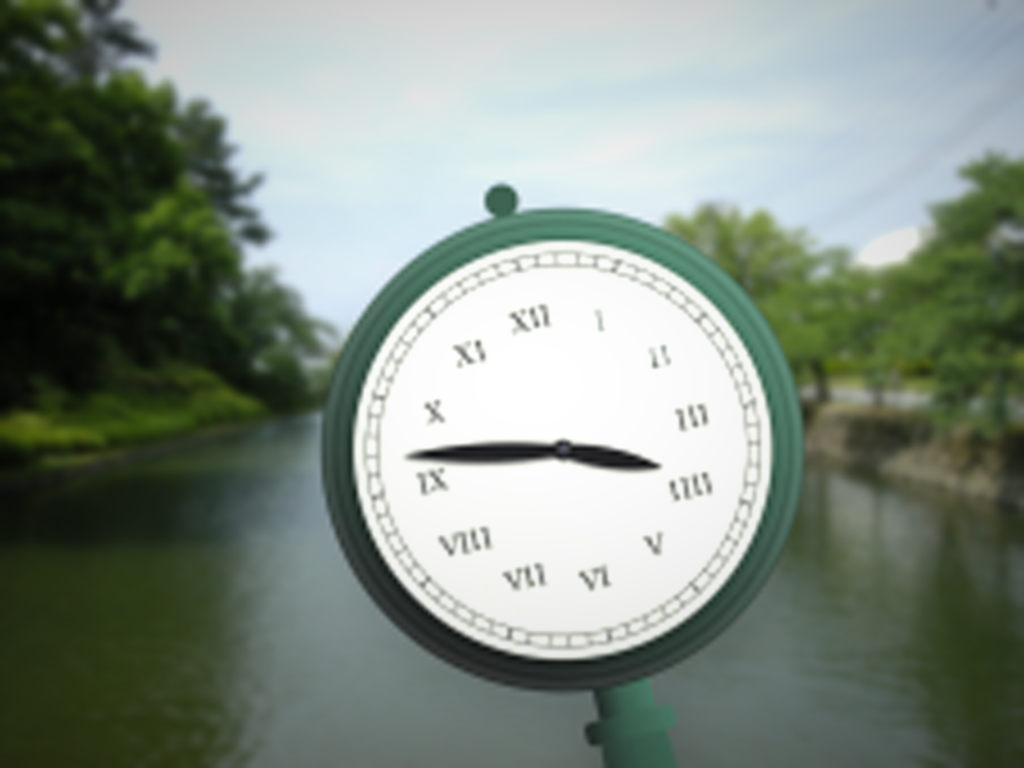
3:47
